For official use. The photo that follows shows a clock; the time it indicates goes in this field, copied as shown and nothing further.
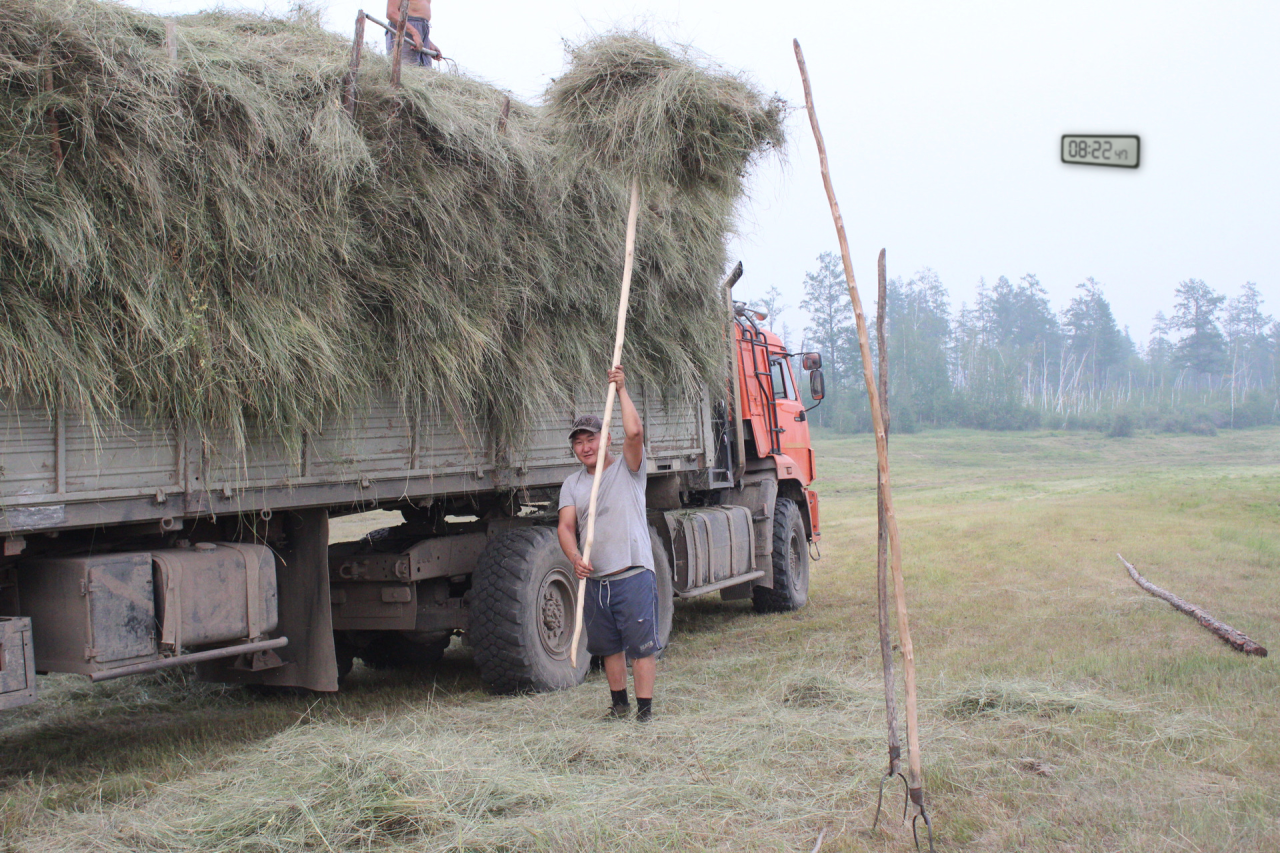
8:22
